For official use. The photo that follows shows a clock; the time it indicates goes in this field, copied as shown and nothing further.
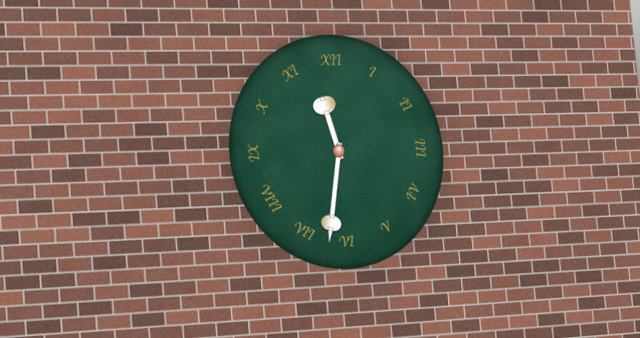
11:32
